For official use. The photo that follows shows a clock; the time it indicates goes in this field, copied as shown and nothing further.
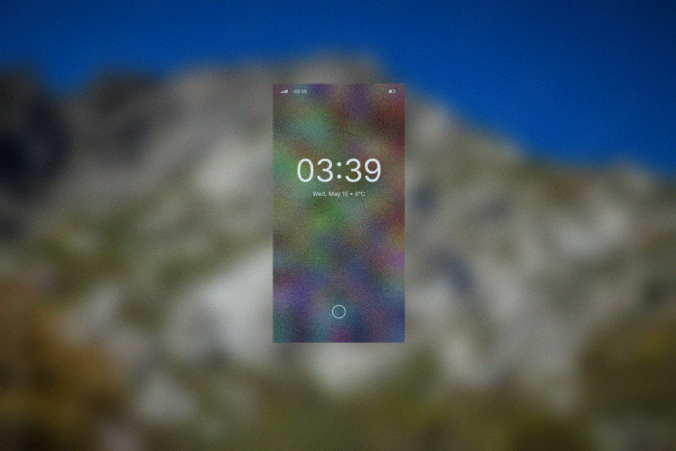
3:39
